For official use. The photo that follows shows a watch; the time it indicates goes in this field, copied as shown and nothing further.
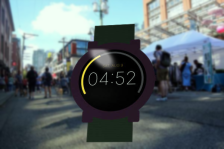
4:52
